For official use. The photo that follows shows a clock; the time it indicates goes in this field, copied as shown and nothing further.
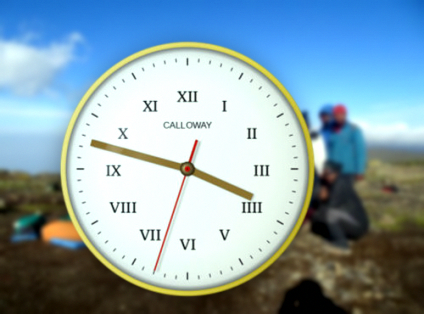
3:47:33
